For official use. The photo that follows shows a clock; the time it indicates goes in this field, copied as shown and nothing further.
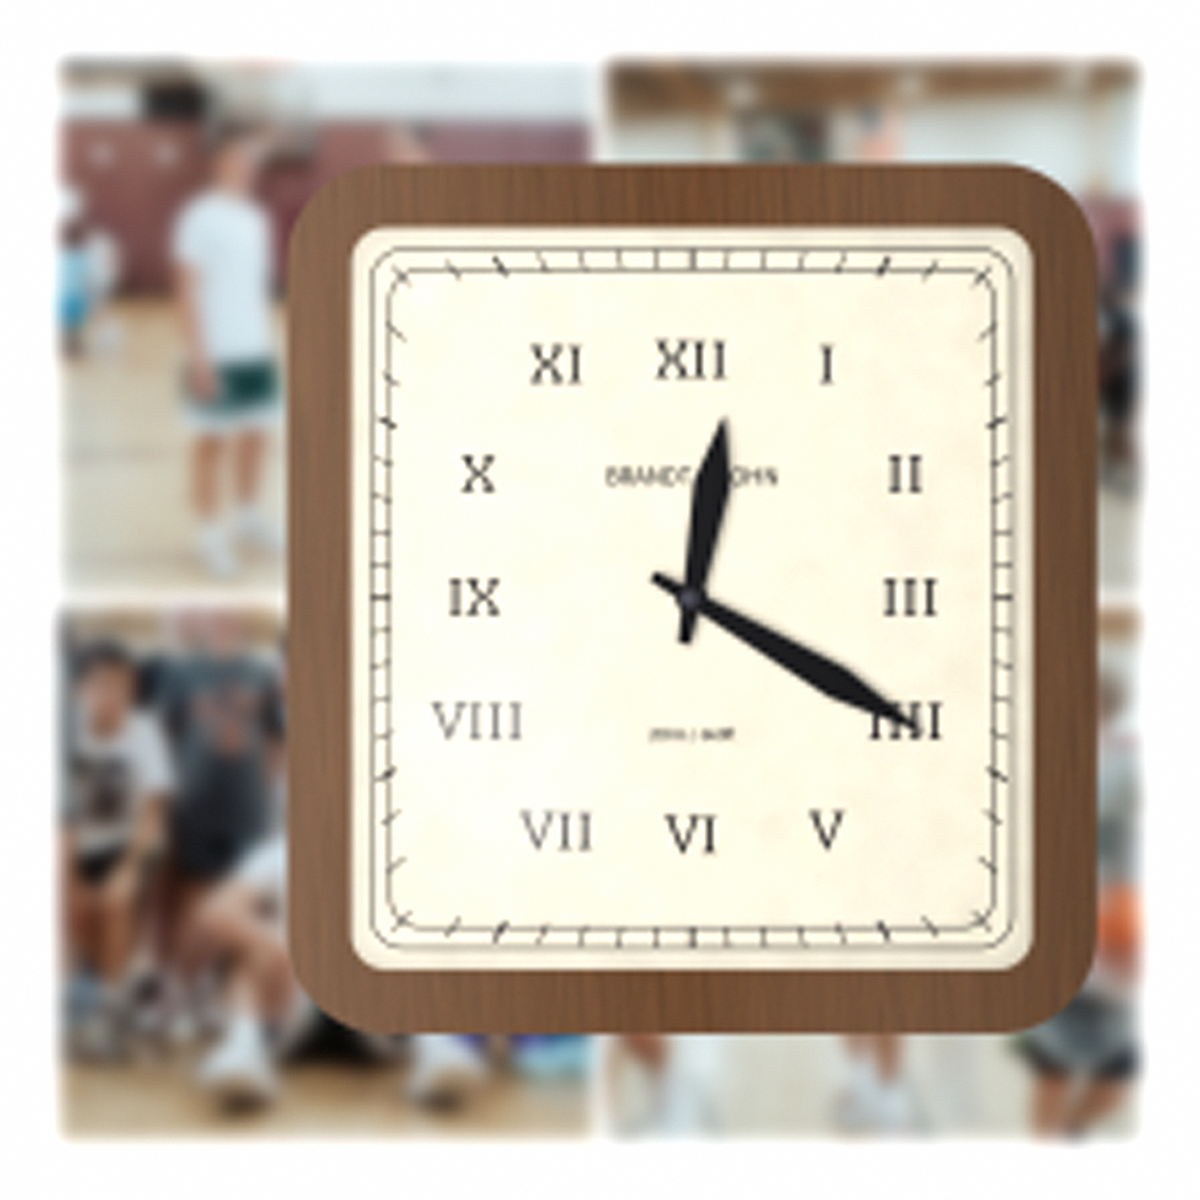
12:20
